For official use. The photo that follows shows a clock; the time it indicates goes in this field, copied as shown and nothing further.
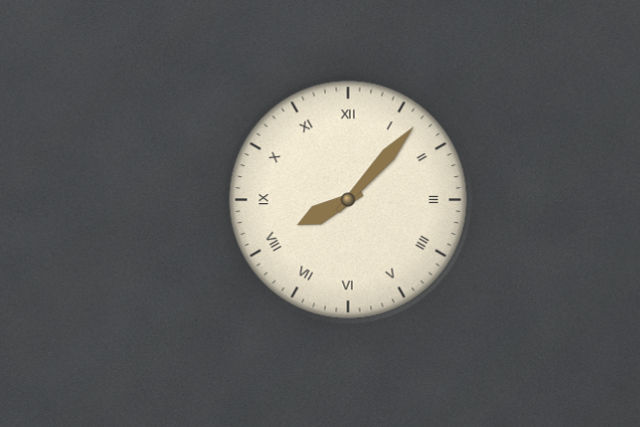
8:07
